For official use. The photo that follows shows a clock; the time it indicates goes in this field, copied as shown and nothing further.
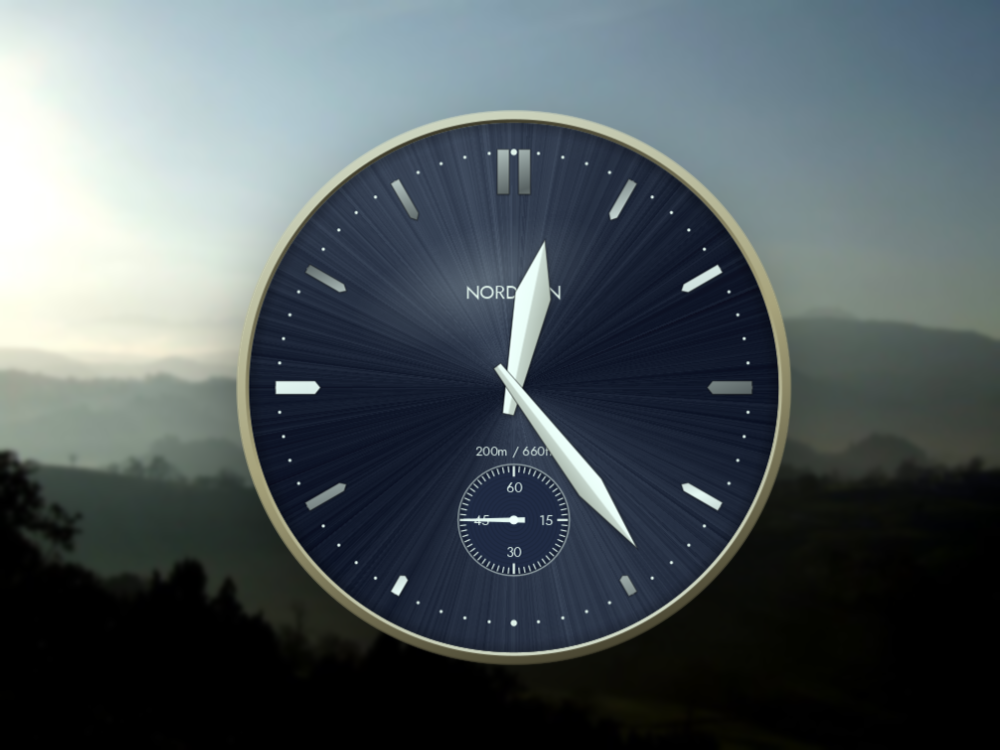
12:23:45
